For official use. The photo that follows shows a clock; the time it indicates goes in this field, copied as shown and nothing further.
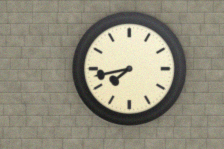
7:43
